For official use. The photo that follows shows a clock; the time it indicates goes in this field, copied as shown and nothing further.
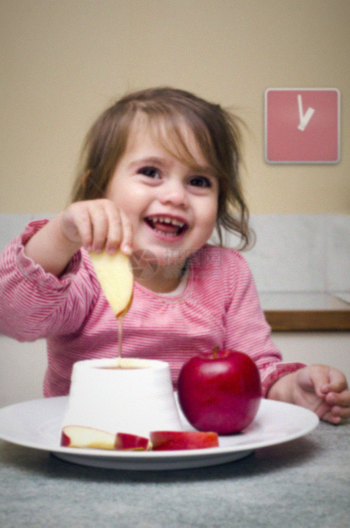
12:59
